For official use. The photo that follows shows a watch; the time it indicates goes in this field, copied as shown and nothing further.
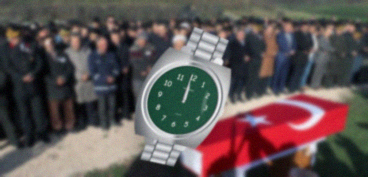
11:59
